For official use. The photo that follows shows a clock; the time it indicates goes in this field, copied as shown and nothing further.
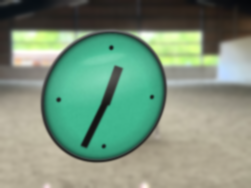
12:34
